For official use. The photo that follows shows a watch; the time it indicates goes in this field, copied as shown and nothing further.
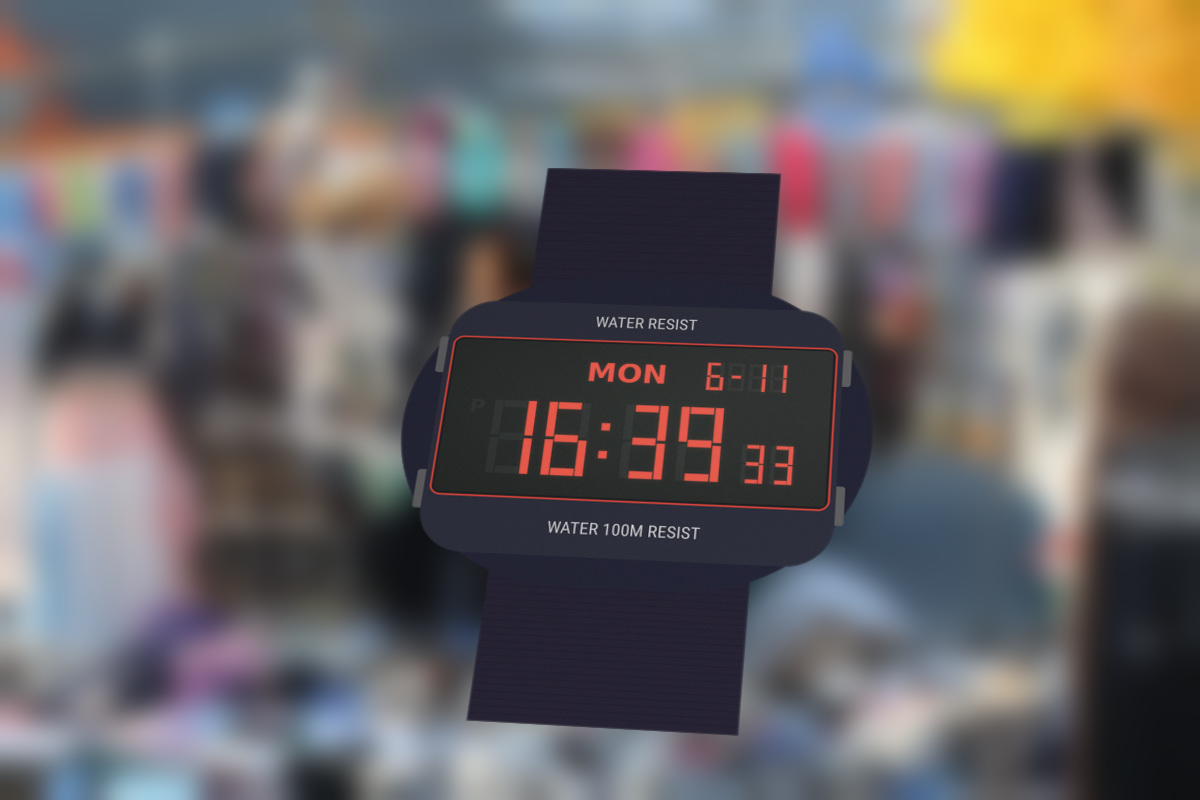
16:39:33
